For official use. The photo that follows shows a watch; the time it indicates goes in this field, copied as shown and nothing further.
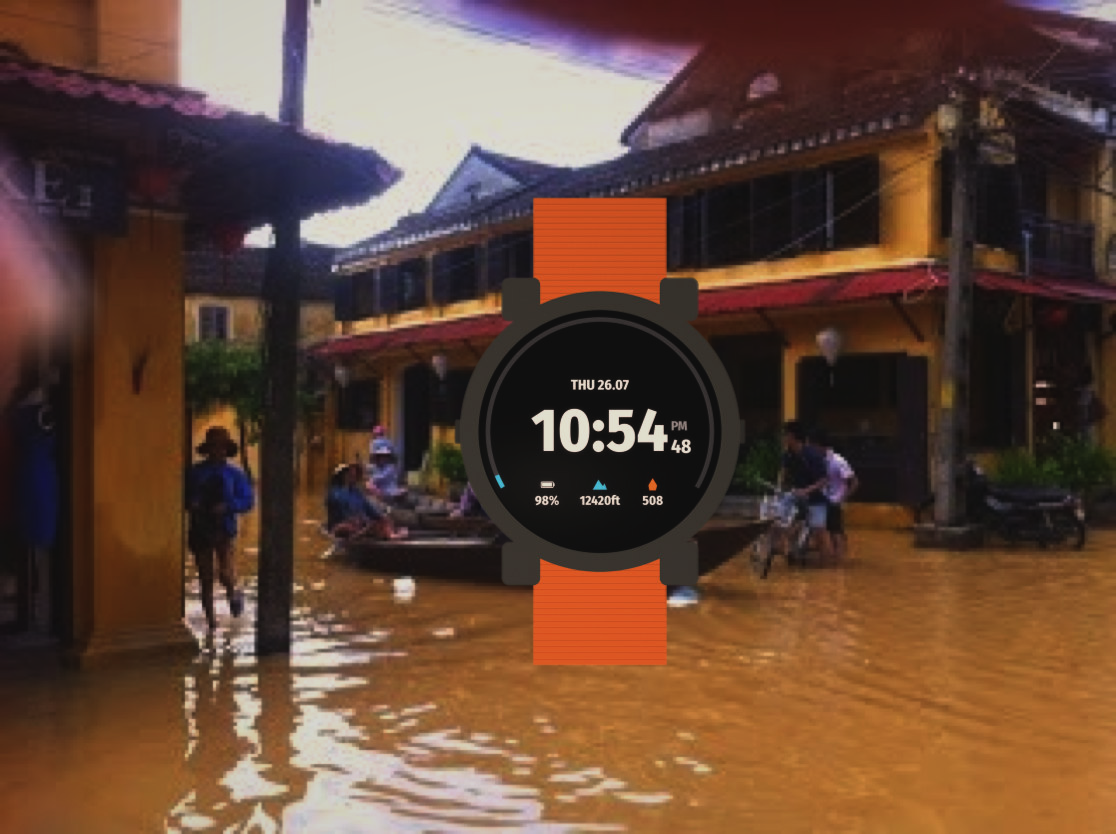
10:54:48
